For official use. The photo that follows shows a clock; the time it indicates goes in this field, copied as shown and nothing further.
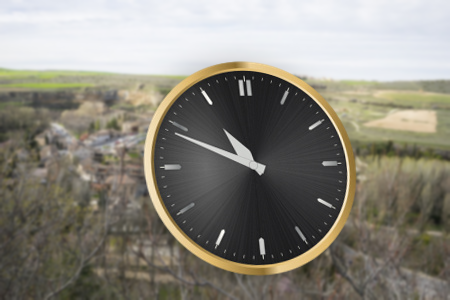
10:49
